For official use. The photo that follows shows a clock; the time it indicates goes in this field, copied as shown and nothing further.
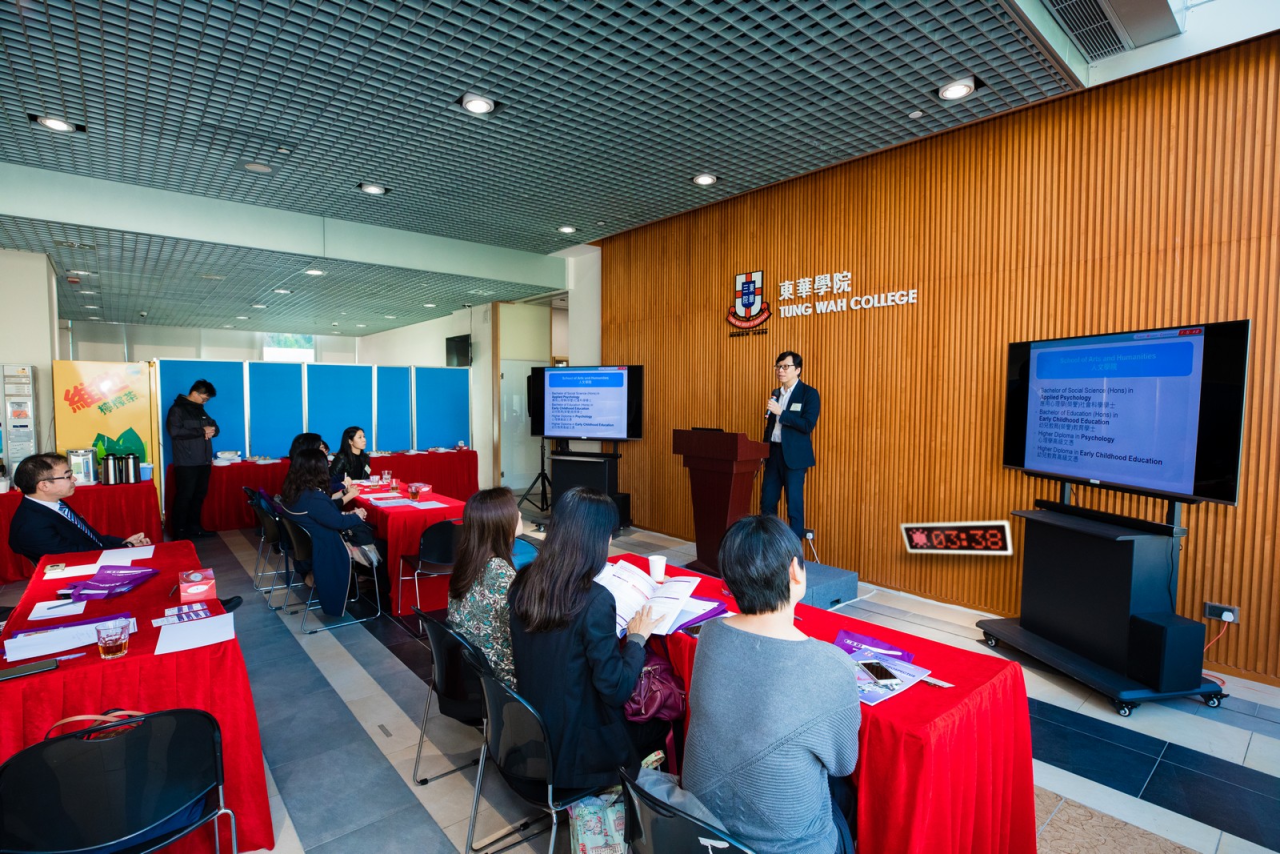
3:38
